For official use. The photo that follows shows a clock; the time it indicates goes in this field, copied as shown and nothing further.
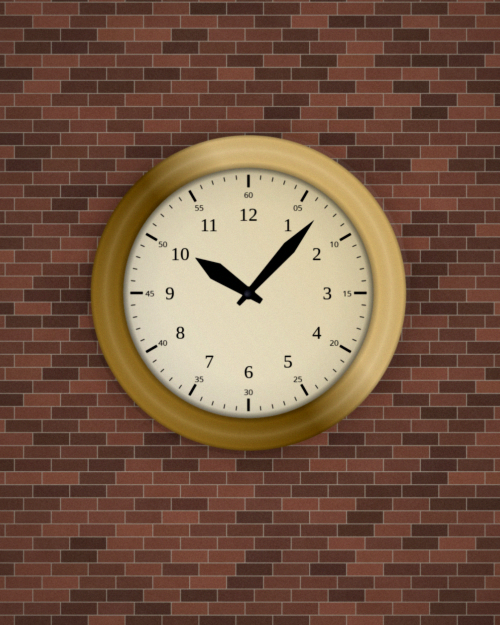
10:07
